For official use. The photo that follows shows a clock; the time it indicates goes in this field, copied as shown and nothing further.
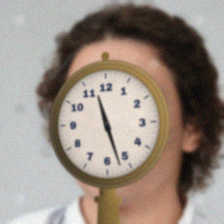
11:27
